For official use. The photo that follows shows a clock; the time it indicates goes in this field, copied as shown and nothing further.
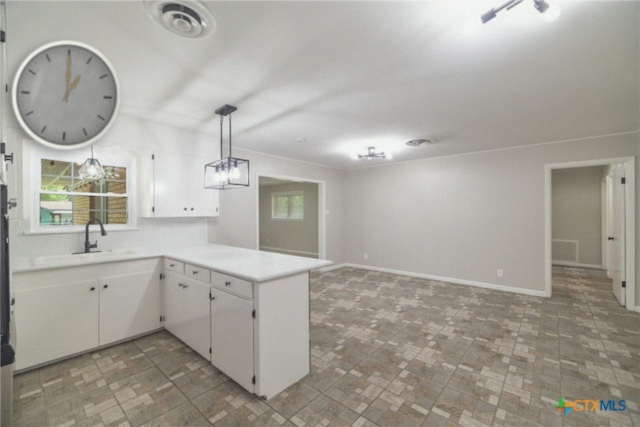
1:00
